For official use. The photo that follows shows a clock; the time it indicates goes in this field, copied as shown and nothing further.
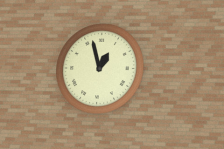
12:57
